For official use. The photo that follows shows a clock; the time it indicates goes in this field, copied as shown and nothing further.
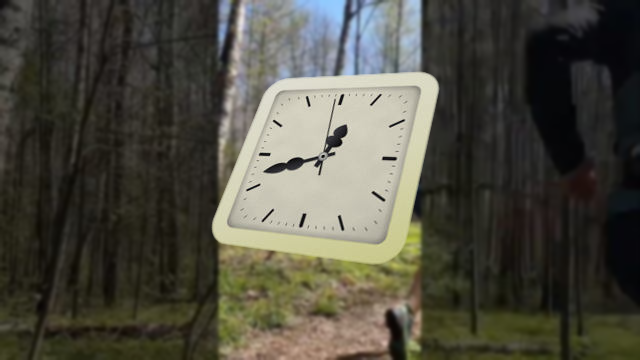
12:41:59
